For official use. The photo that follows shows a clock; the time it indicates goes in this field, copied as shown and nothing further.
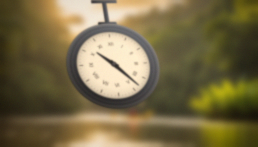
10:23
